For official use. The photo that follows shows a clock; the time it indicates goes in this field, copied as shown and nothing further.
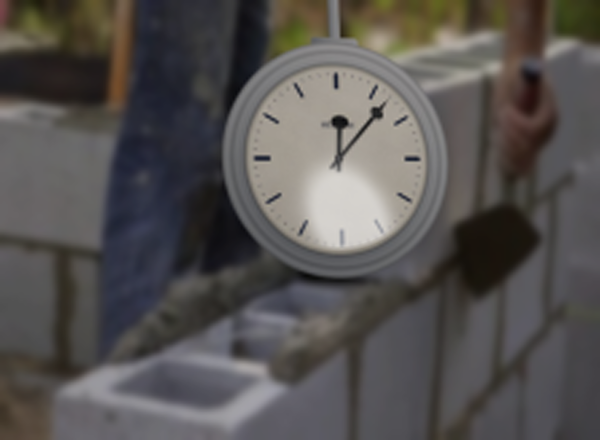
12:07
